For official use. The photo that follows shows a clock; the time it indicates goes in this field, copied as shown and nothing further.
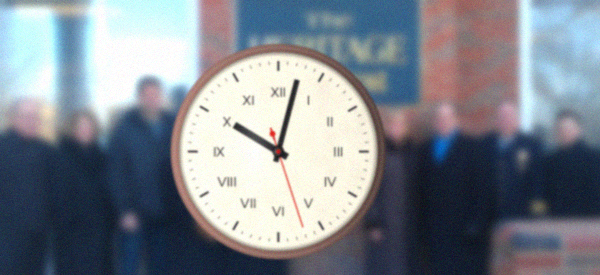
10:02:27
